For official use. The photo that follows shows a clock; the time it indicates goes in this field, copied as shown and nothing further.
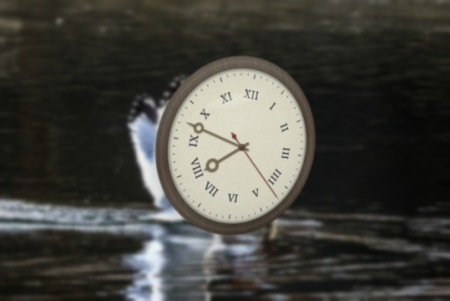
7:47:22
